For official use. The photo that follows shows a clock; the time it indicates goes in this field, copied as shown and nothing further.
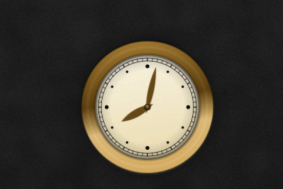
8:02
